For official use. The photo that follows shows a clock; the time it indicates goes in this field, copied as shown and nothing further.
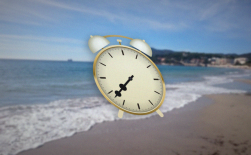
7:38
